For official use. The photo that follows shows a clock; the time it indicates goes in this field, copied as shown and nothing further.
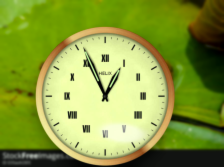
12:56
